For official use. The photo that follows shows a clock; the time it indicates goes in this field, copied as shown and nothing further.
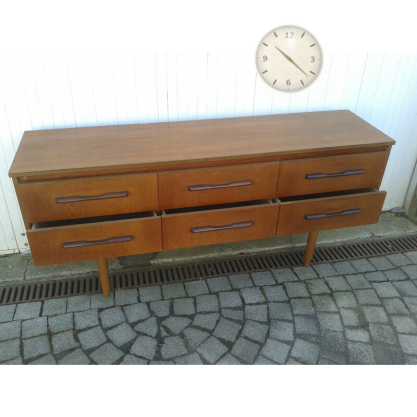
10:22
